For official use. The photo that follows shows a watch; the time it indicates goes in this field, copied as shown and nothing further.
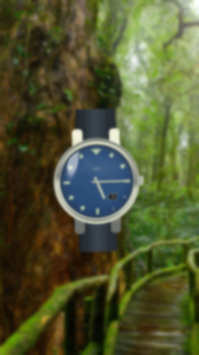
5:15
